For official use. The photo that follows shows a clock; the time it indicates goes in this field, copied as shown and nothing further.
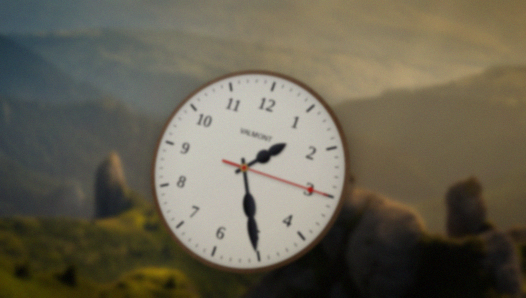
1:25:15
